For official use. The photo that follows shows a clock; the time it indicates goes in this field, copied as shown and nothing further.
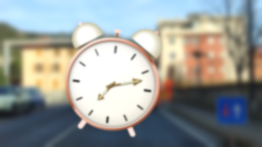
7:12
